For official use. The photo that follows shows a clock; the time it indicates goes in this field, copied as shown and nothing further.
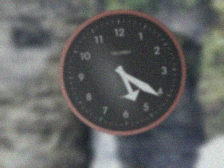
5:21
